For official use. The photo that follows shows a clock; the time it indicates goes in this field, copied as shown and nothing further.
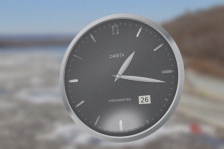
1:17
